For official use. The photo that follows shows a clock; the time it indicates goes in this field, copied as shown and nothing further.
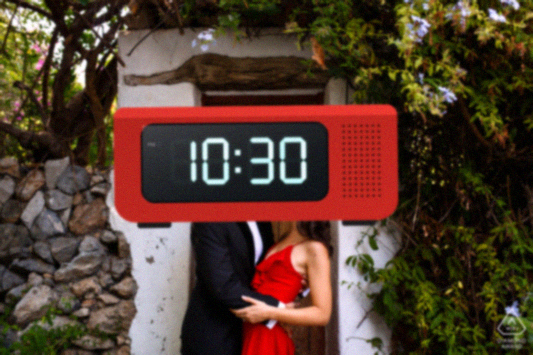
10:30
